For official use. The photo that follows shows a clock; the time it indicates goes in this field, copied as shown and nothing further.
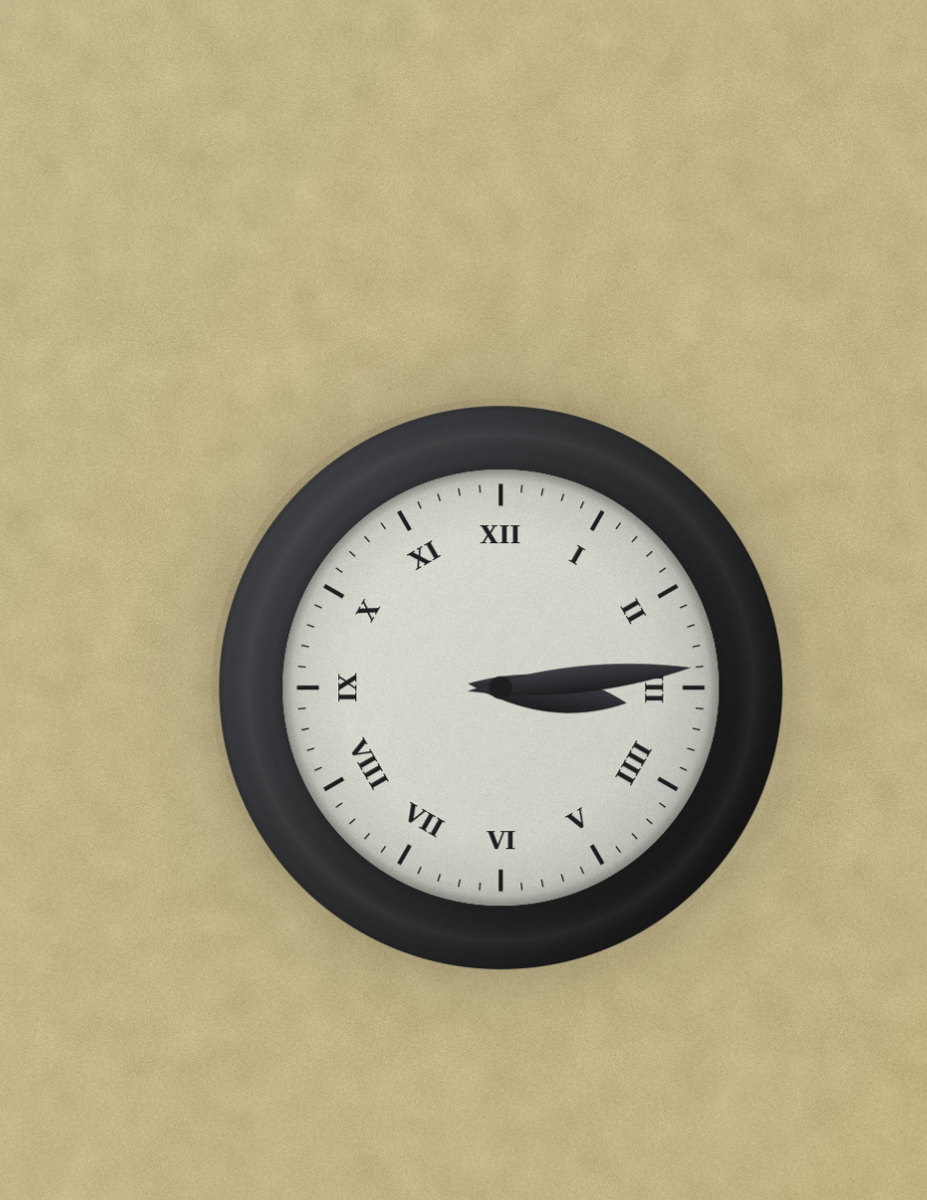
3:14
